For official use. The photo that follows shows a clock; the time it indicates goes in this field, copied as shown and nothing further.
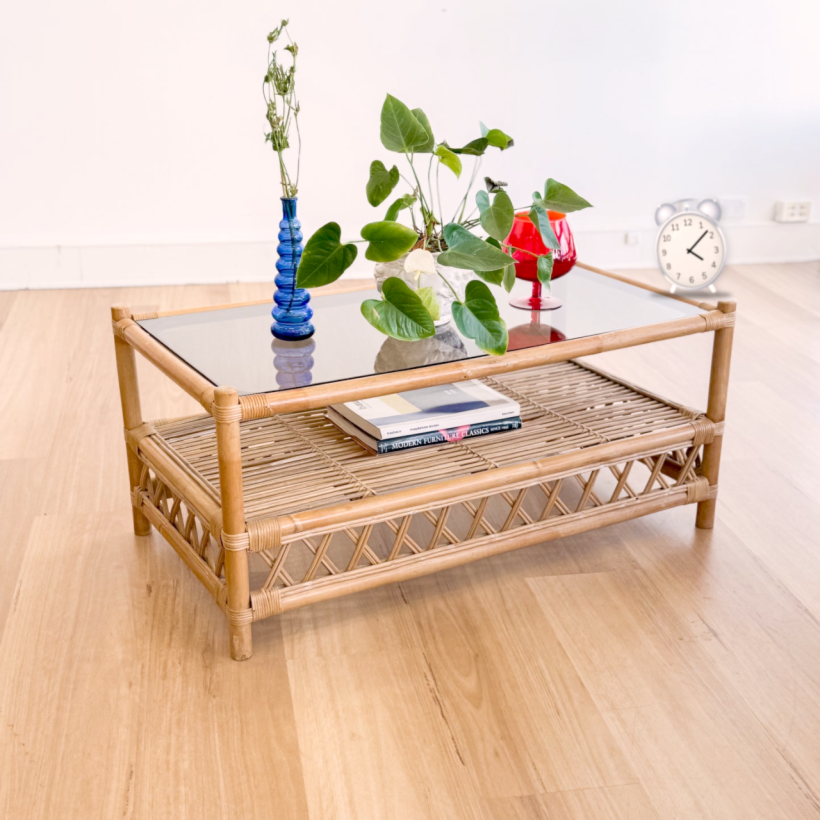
4:08
